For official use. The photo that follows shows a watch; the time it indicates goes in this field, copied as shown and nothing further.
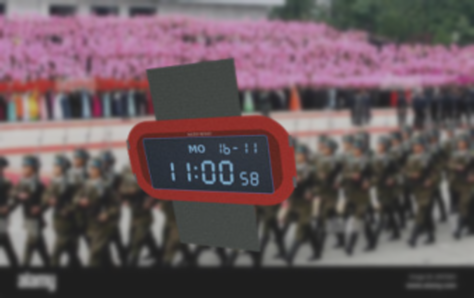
11:00:58
